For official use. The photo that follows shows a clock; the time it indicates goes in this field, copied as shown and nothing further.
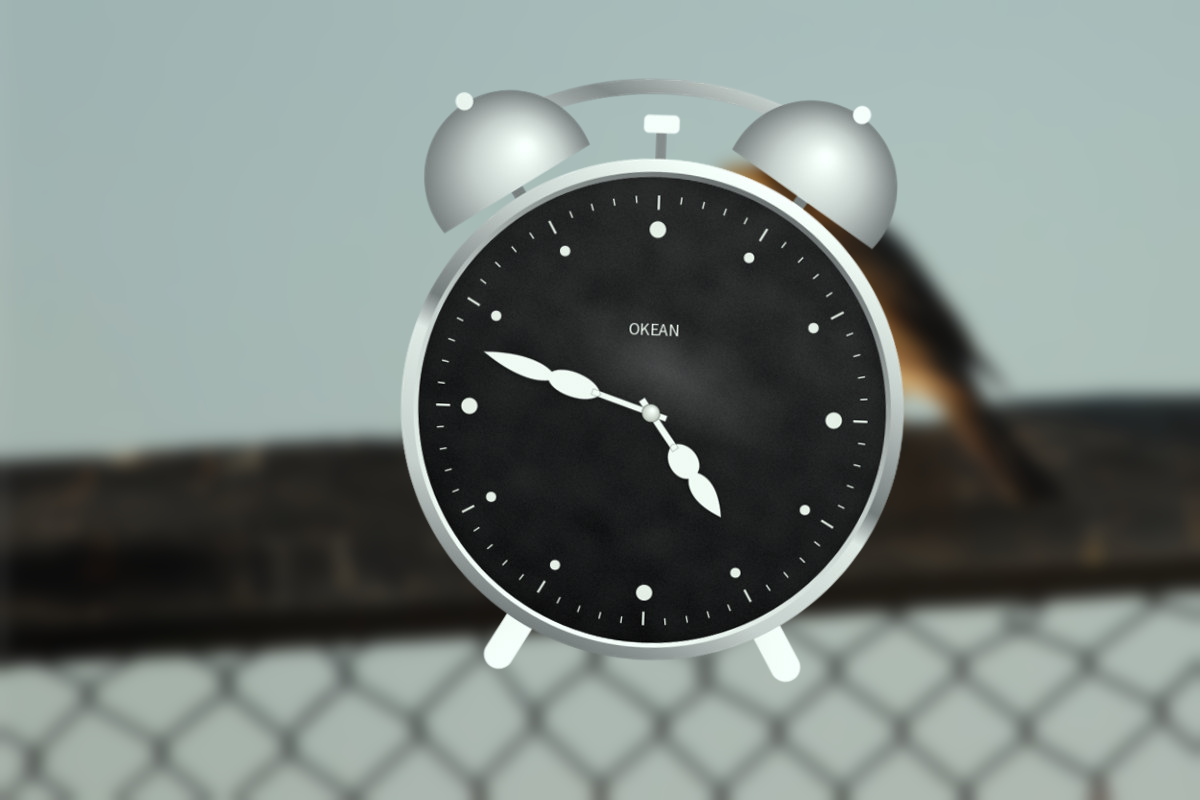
4:48
